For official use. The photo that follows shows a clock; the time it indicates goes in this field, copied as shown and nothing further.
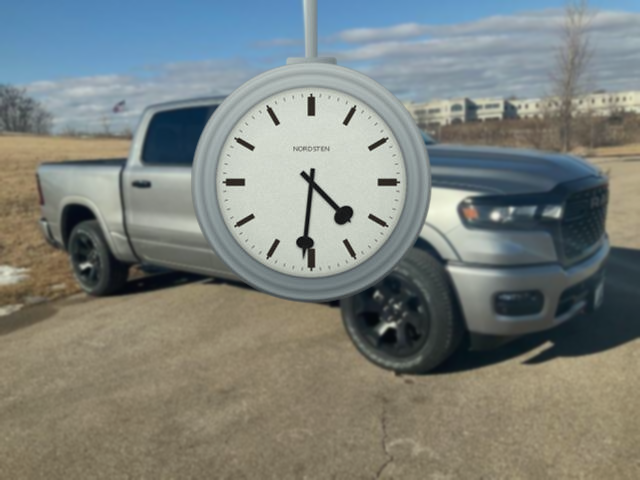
4:31
